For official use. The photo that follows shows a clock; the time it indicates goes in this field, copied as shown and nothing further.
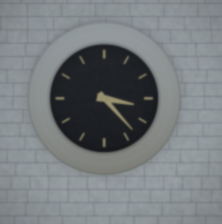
3:23
